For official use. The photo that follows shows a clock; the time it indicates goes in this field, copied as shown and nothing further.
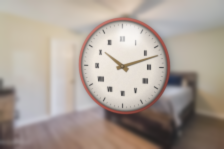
10:12
